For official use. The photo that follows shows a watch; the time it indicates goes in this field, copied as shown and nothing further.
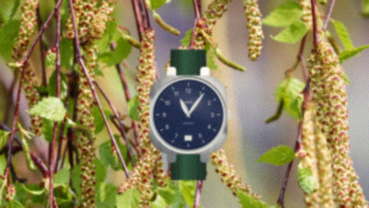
11:06
